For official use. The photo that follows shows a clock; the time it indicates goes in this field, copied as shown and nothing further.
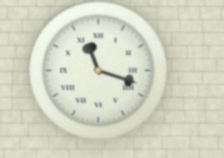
11:18
